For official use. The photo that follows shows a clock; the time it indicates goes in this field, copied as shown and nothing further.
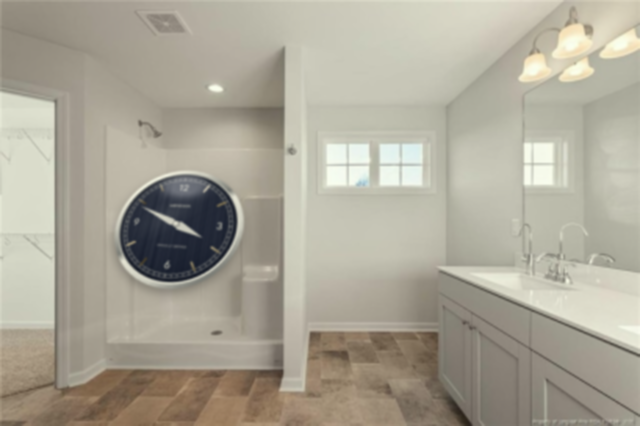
3:49
